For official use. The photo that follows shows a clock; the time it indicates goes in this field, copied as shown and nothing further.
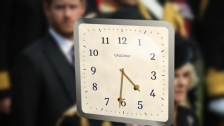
4:31
